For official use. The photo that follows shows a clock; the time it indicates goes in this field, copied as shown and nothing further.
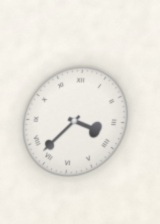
3:37
